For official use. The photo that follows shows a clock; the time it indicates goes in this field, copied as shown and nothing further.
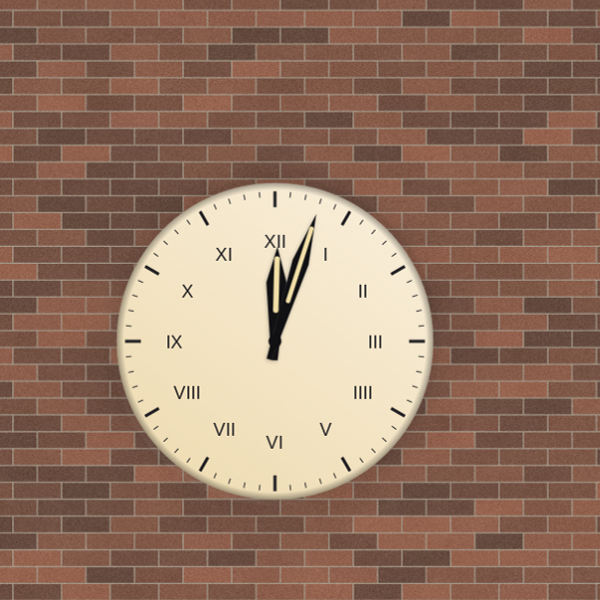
12:03
